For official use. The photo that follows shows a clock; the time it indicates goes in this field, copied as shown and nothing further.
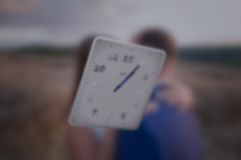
1:05
